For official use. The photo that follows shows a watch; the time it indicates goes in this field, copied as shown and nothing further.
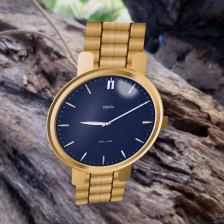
9:10
